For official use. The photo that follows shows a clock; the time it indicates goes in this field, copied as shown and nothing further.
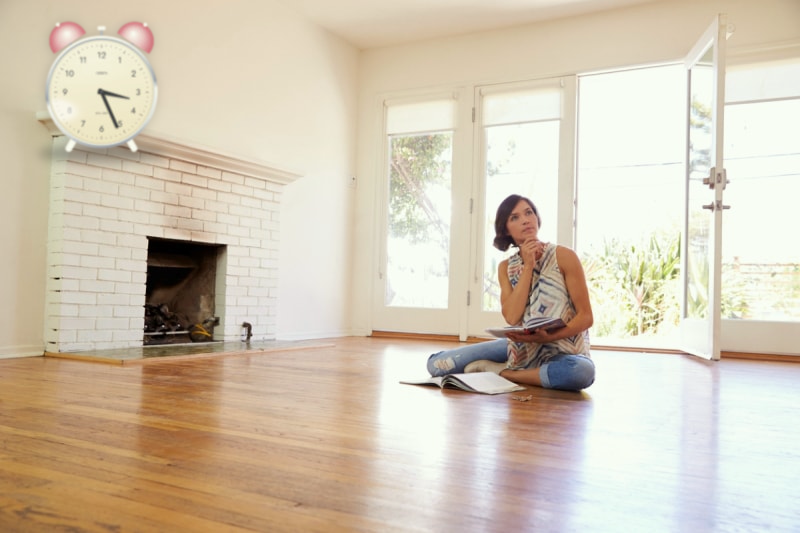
3:26
